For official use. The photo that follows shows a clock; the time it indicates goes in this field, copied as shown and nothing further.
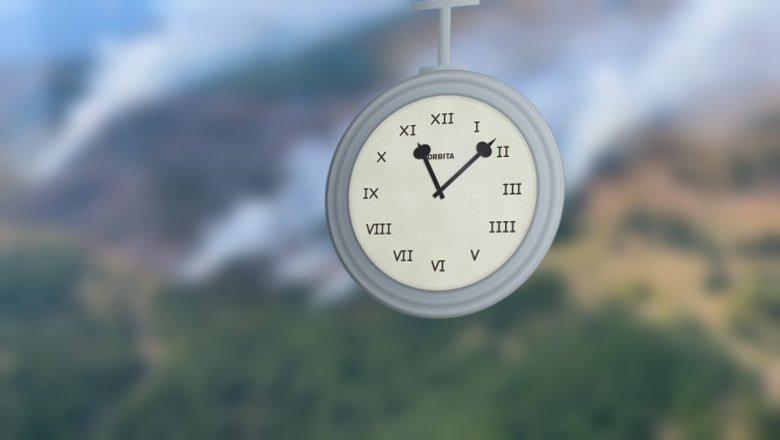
11:08
